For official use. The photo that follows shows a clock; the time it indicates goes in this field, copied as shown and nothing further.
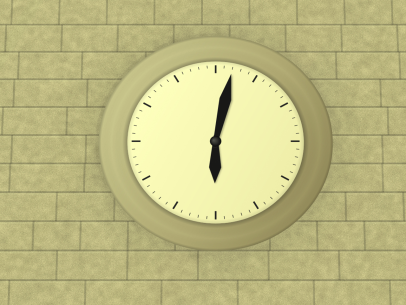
6:02
